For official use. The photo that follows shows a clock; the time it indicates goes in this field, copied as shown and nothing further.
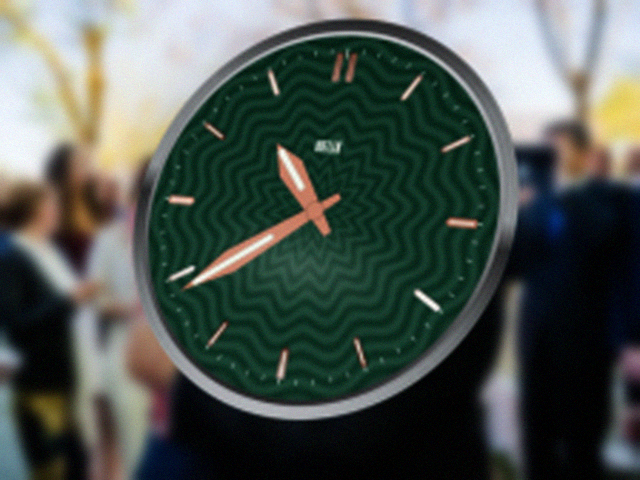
10:39
